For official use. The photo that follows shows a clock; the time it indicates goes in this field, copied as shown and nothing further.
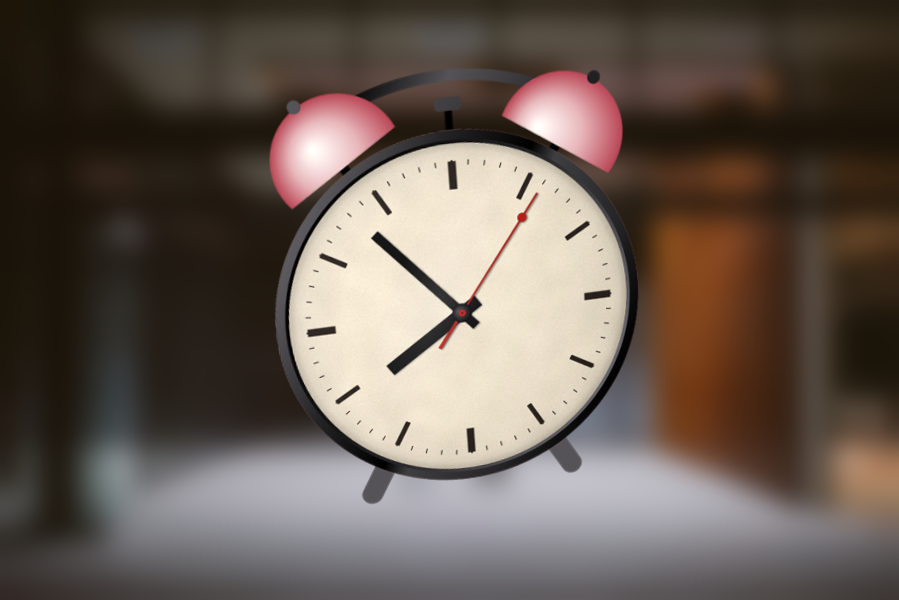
7:53:06
